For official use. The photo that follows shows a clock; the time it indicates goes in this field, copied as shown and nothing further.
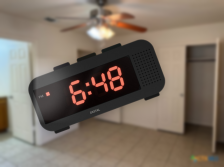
6:48
